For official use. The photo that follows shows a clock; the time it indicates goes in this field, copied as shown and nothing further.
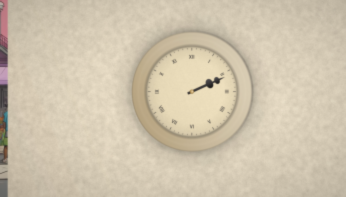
2:11
